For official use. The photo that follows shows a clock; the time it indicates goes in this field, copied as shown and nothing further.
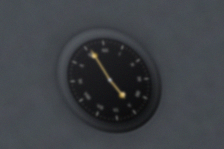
4:56
